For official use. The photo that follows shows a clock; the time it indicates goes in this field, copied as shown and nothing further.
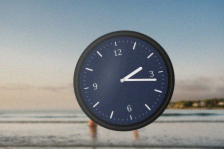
2:17
